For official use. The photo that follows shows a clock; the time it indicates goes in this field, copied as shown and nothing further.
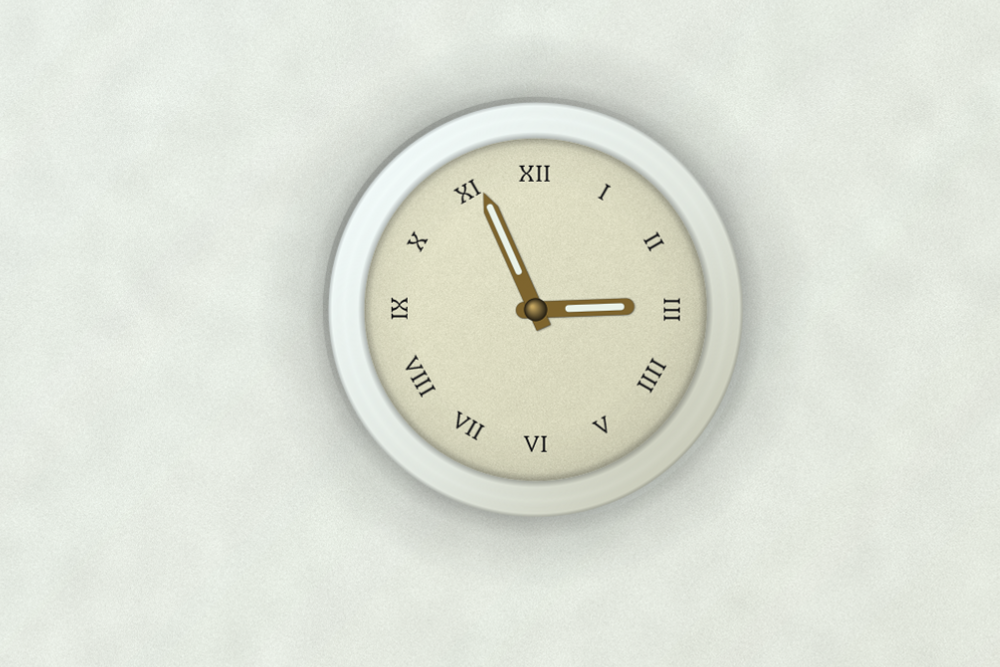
2:56
